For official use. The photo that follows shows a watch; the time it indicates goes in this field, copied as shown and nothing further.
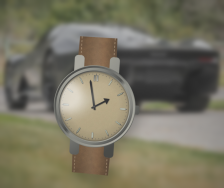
1:58
